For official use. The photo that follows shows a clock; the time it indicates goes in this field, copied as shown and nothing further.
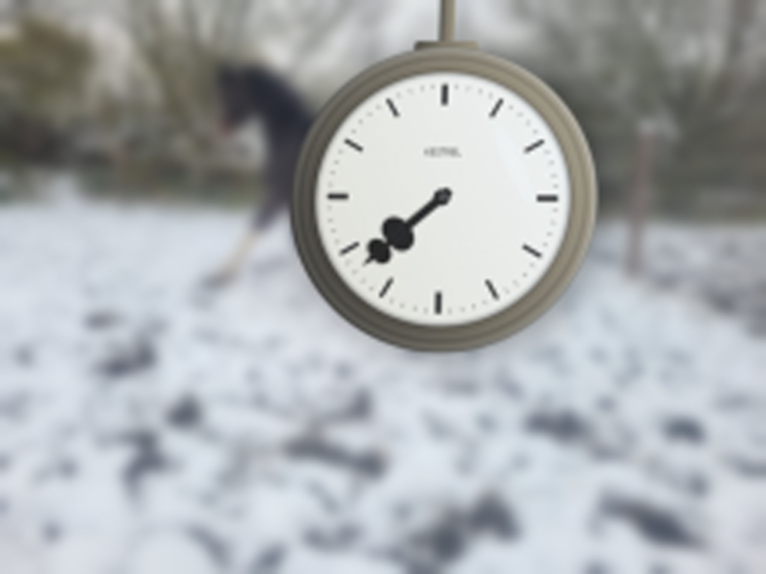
7:38
